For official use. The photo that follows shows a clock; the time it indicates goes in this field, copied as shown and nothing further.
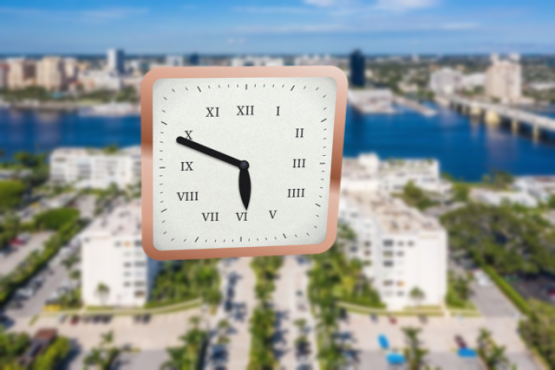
5:49
